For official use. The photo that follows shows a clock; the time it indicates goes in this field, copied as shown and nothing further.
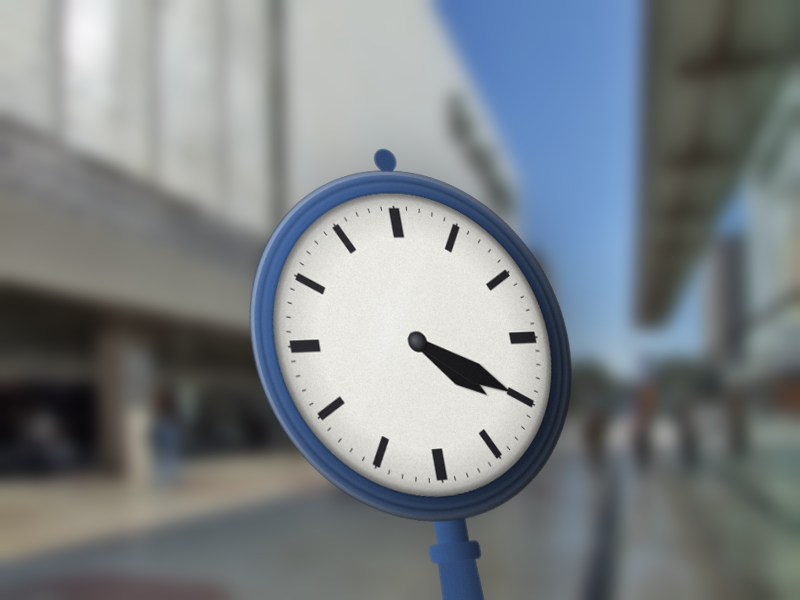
4:20
